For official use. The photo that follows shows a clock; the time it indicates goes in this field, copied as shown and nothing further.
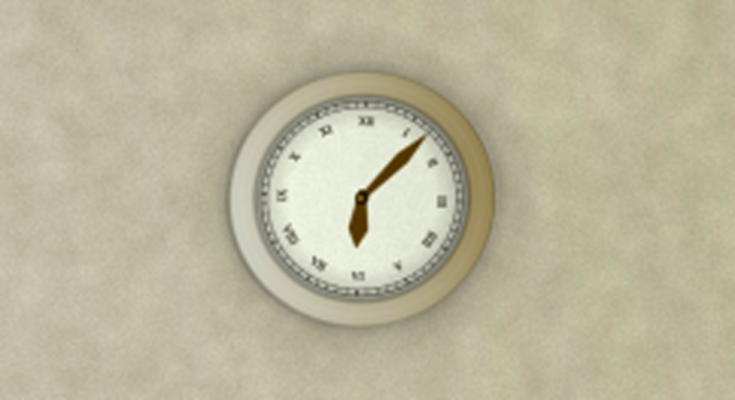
6:07
